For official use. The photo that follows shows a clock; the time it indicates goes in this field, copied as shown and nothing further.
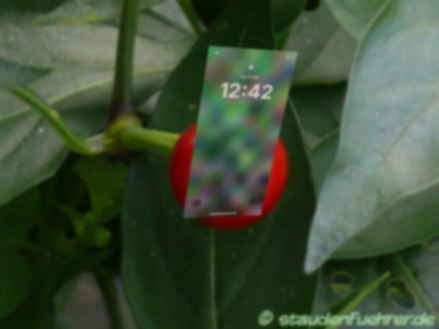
12:42
